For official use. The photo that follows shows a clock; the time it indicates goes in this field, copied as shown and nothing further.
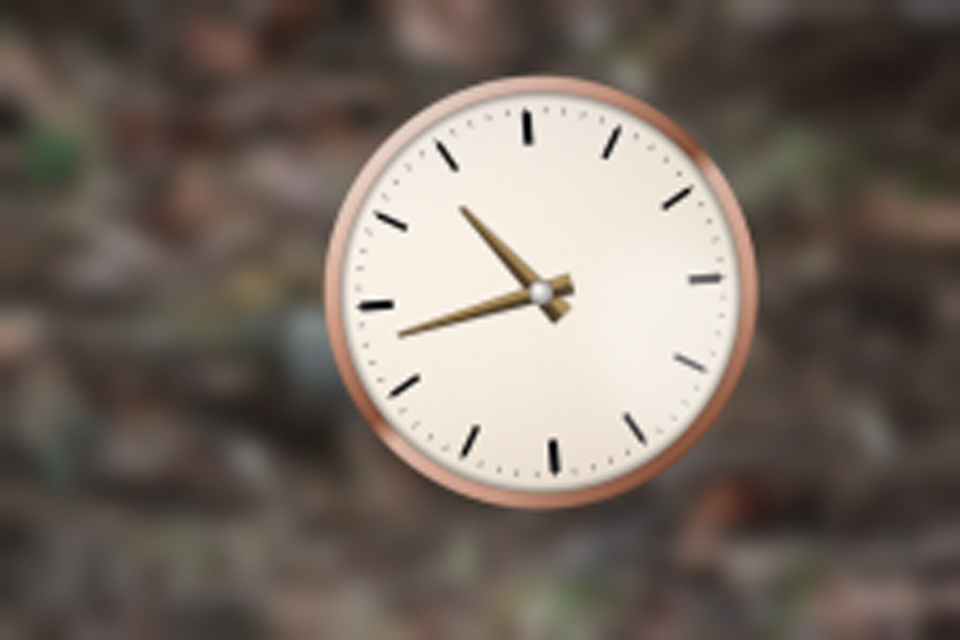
10:43
